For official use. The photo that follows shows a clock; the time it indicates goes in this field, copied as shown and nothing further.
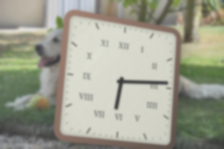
6:14
